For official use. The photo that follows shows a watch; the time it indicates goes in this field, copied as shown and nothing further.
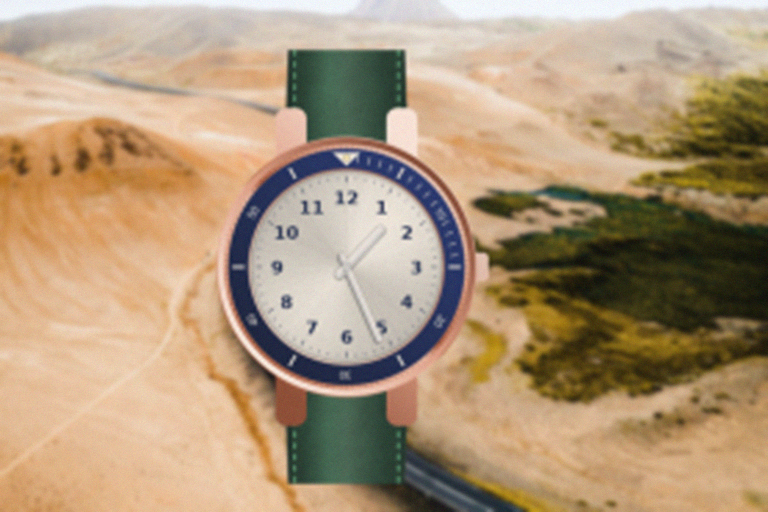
1:26
